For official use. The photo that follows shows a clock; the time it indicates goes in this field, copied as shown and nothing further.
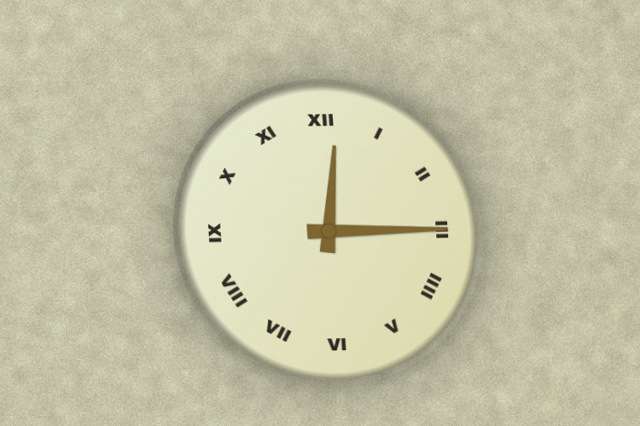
12:15
